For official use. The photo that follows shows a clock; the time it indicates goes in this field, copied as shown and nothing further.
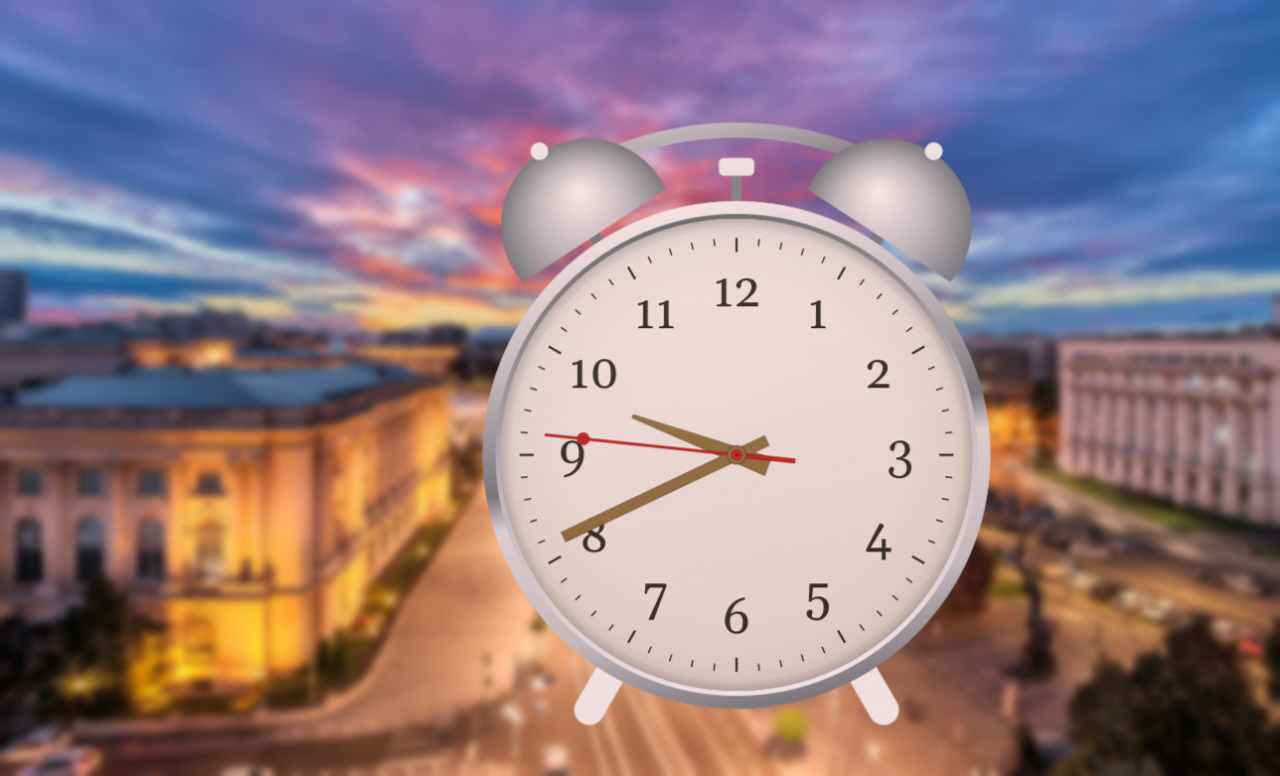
9:40:46
